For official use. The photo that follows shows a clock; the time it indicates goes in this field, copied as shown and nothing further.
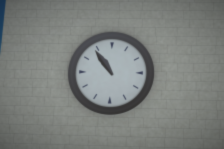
10:54
